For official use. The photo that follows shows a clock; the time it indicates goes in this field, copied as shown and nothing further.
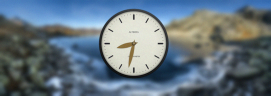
8:32
